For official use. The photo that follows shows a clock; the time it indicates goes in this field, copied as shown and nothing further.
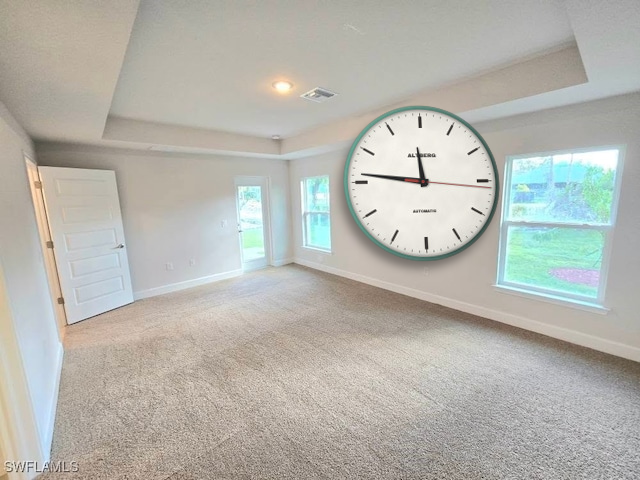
11:46:16
